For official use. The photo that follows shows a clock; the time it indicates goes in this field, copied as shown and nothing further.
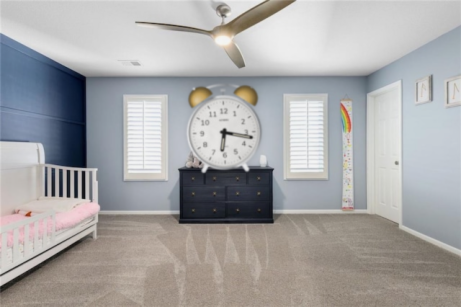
6:17
